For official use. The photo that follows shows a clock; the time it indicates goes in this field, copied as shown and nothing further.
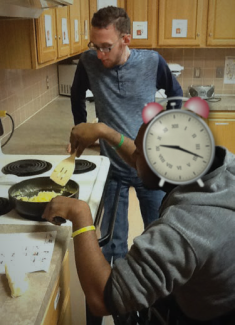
9:19
